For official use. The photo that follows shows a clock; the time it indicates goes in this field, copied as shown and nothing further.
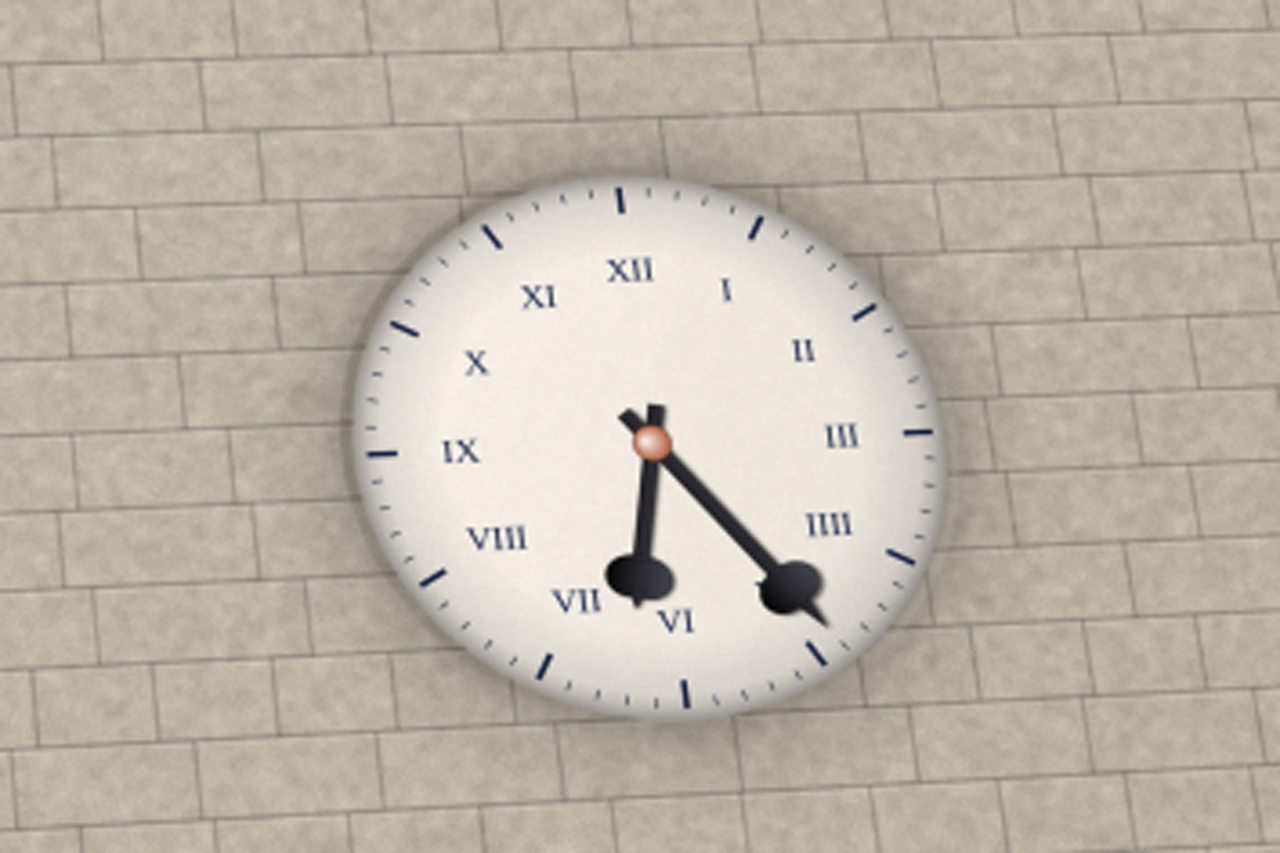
6:24
